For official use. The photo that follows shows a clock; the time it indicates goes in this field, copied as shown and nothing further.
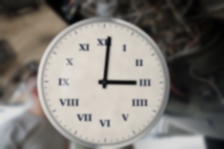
3:01
